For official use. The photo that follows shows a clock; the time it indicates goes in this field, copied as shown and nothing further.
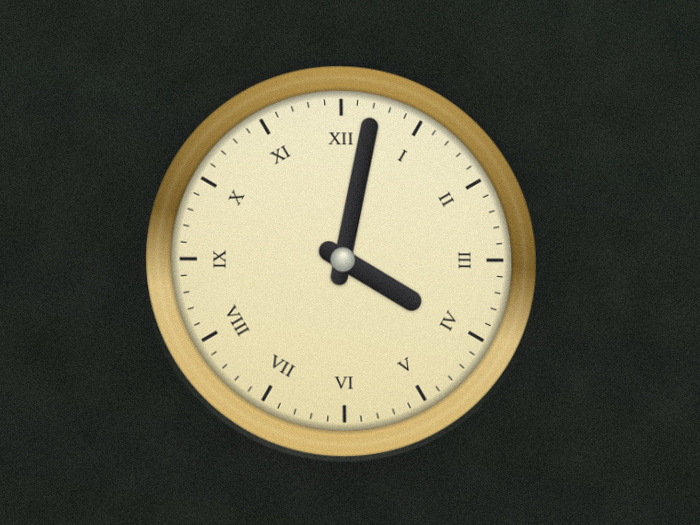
4:02
